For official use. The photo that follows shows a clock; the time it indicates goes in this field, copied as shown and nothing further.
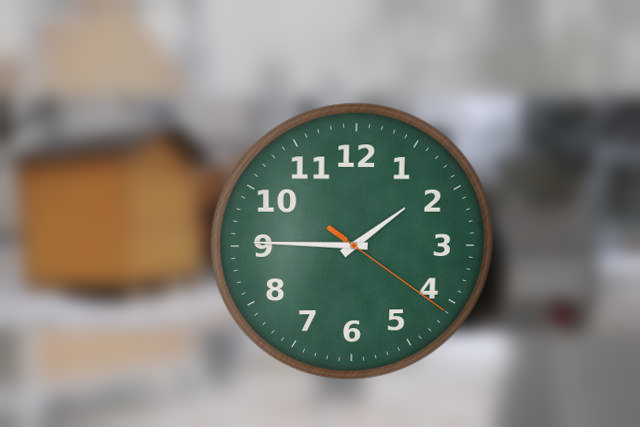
1:45:21
